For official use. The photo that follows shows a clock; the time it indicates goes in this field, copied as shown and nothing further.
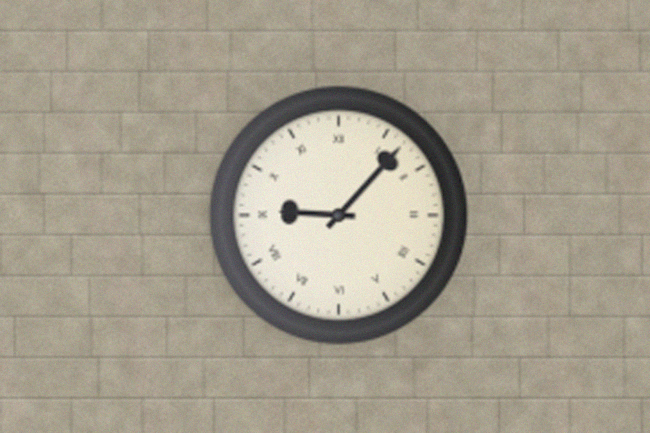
9:07
